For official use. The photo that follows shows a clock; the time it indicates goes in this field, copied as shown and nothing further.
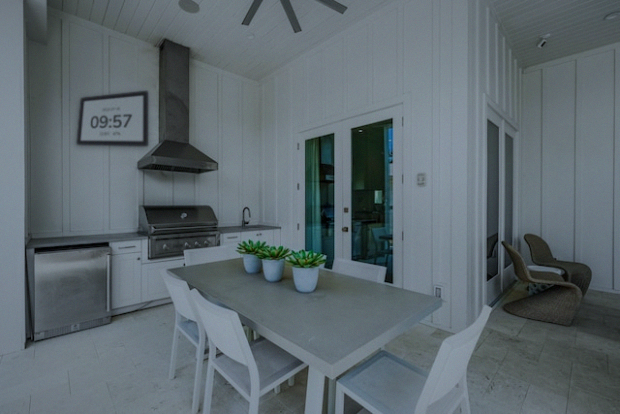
9:57
